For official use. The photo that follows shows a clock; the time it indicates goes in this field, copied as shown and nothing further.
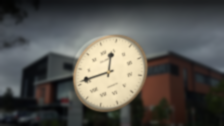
12:46
